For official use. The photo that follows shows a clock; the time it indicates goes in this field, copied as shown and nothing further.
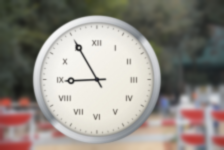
8:55
